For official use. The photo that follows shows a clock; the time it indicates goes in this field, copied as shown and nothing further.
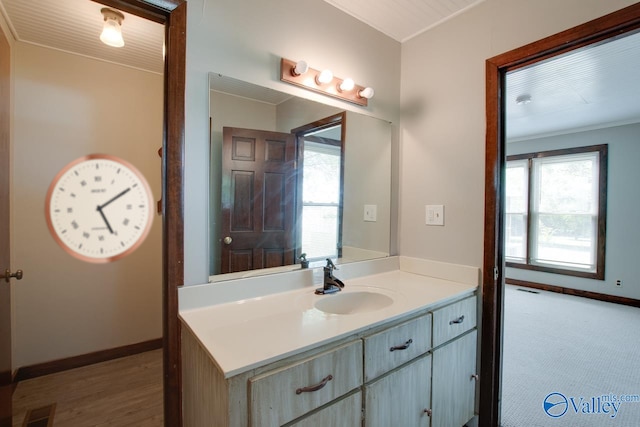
5:10
